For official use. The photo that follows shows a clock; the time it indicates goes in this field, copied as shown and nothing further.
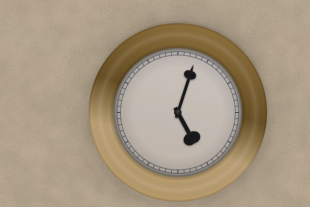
5:03
